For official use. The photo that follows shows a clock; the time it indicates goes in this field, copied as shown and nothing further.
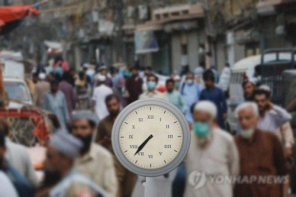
7:37
